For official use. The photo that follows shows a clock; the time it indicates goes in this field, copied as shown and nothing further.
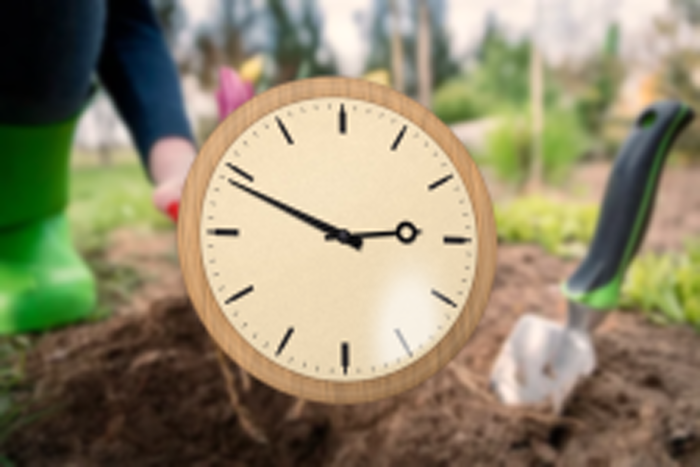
2:49
